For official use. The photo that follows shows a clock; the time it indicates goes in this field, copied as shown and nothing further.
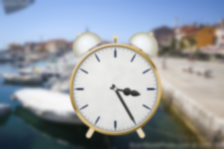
3:25
